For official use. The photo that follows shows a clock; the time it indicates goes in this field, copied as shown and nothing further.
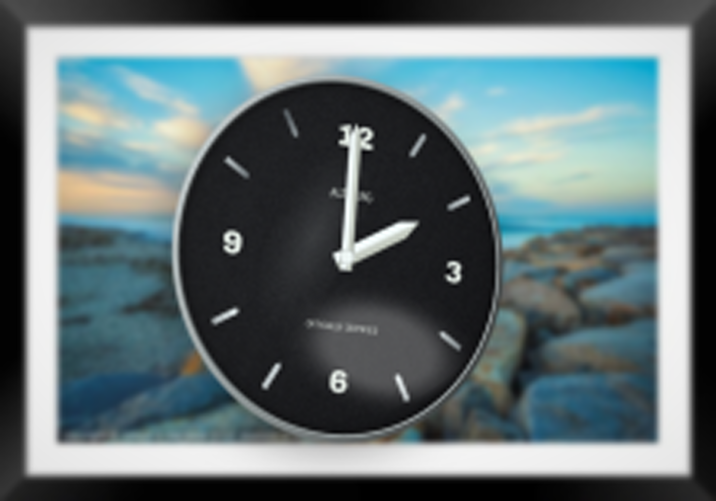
2:00
